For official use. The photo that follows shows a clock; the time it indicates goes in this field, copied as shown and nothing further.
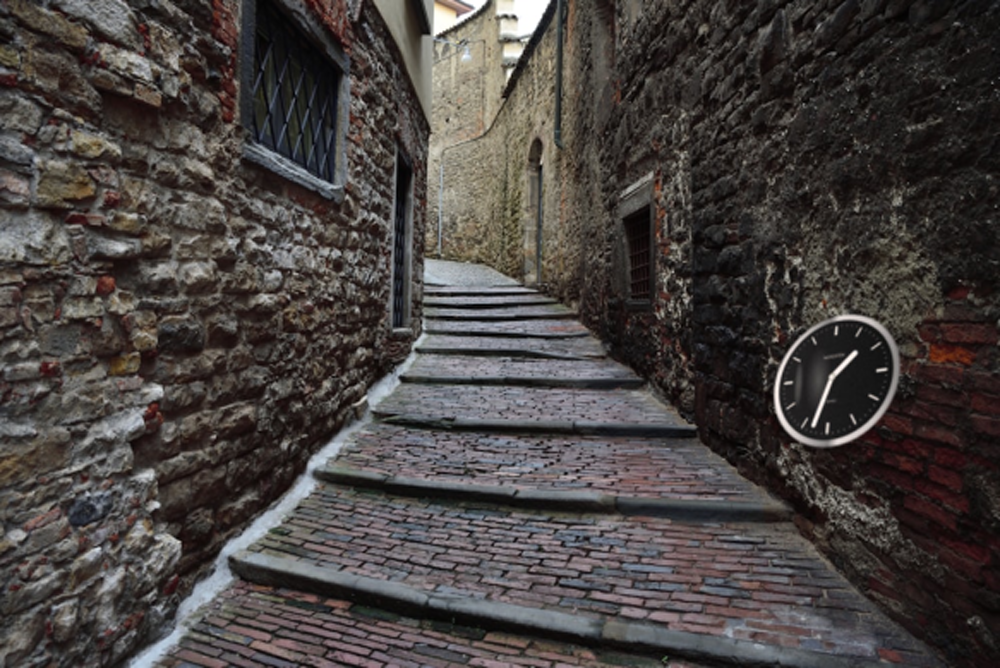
1:33
